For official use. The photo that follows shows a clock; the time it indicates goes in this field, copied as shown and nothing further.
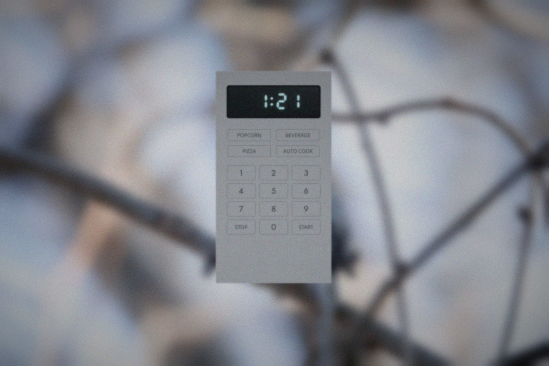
1:21
